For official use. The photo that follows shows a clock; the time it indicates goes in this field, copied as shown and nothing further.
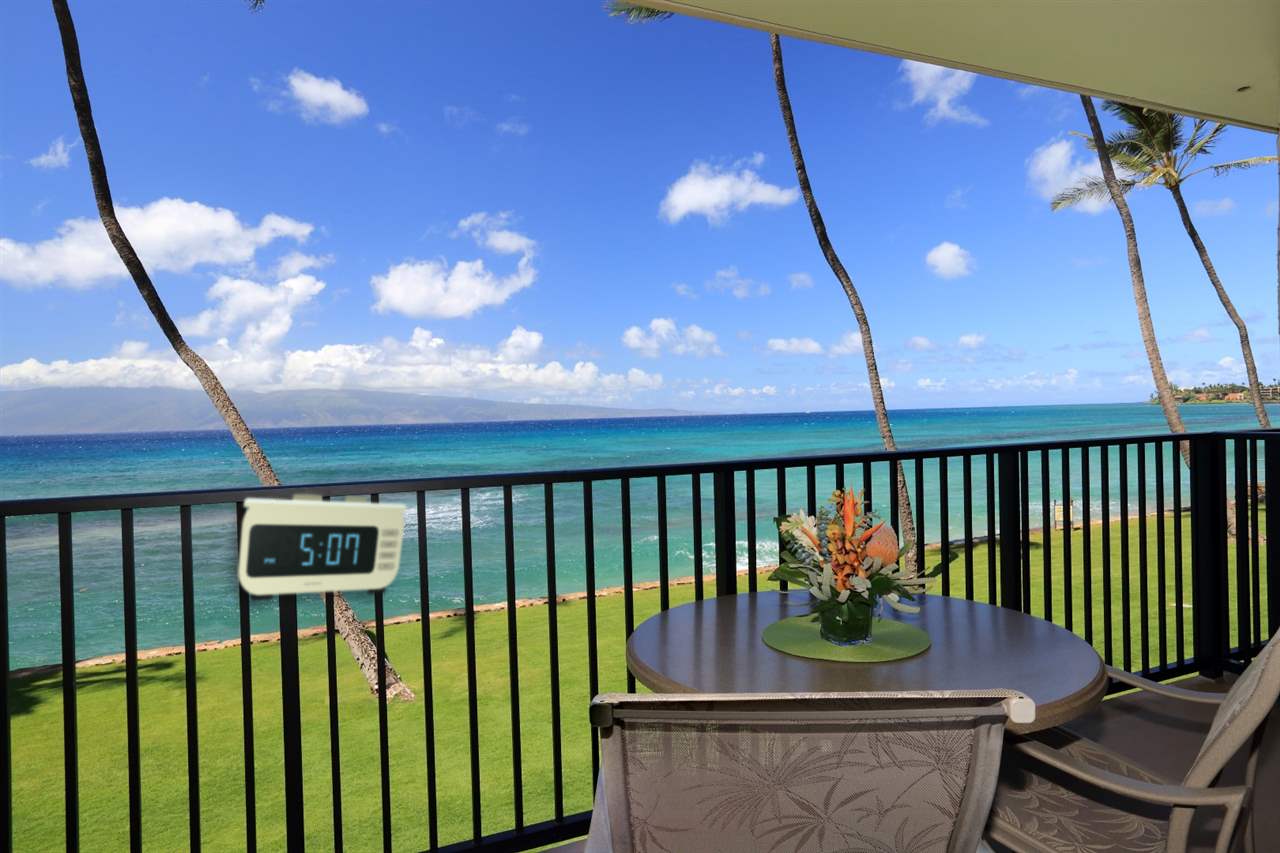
5:07
